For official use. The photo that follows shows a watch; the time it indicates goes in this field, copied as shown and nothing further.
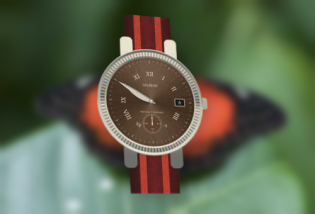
9:50
